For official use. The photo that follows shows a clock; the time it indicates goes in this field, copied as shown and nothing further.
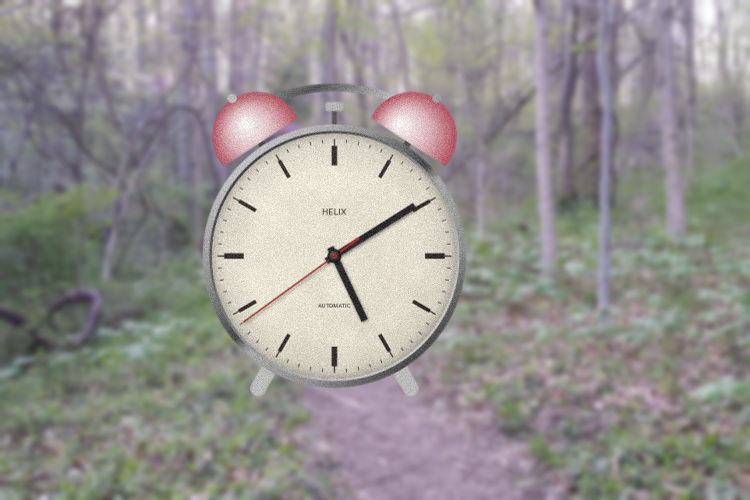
5:09:39
